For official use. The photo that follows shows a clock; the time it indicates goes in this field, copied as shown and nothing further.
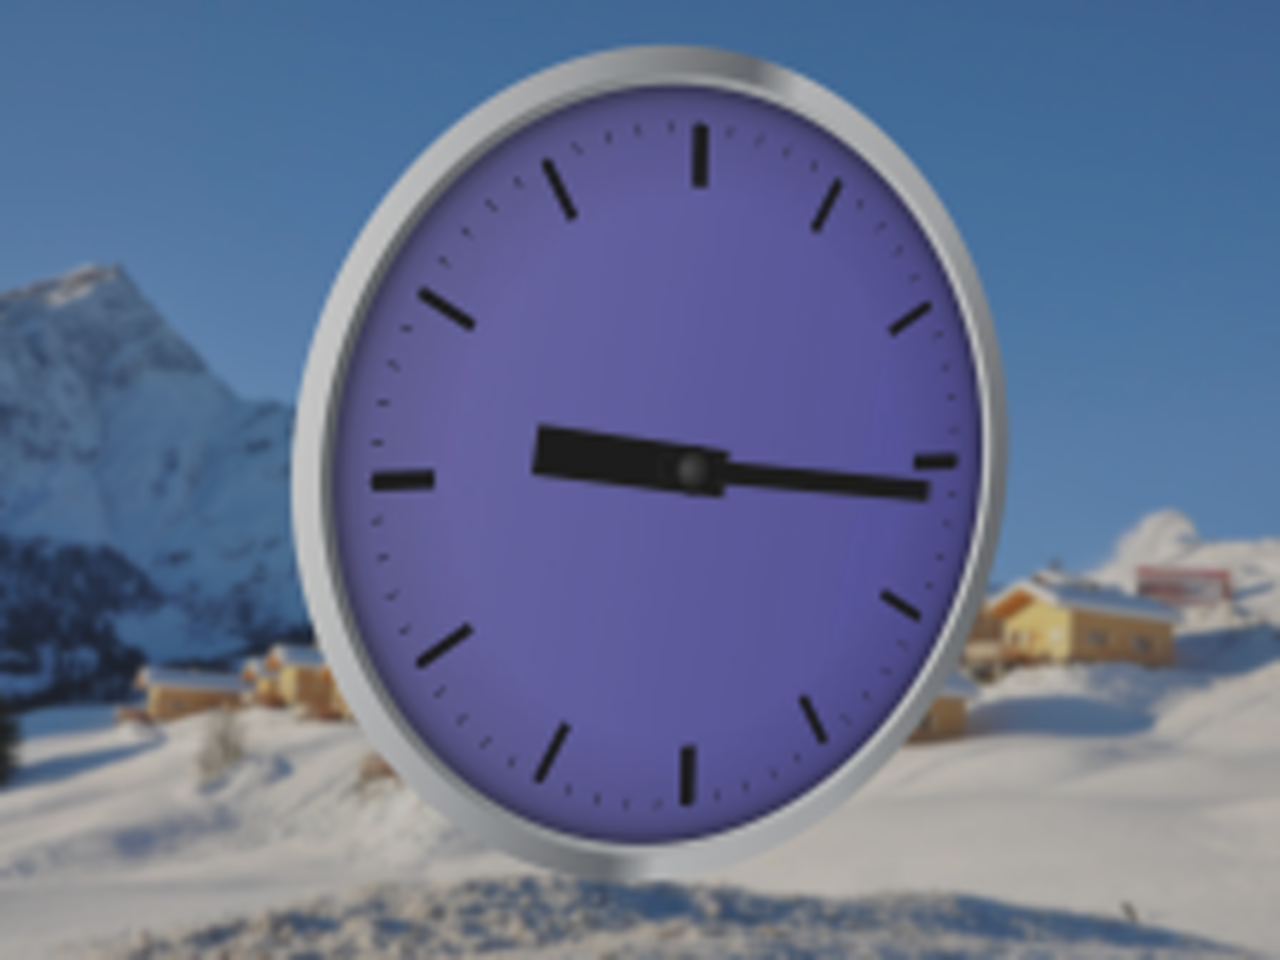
9:16
